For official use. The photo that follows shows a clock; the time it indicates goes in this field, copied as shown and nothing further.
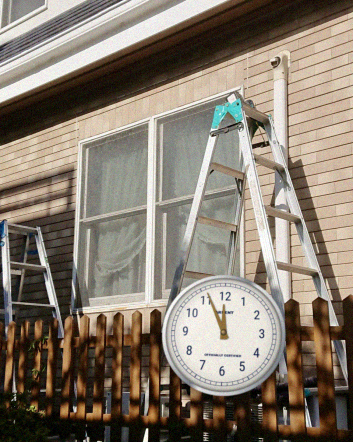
11:56
